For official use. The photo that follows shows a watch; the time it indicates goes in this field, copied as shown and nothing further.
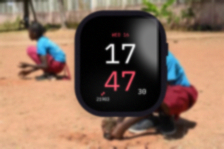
17:47
